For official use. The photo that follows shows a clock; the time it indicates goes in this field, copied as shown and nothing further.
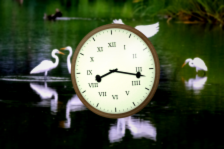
8:17
